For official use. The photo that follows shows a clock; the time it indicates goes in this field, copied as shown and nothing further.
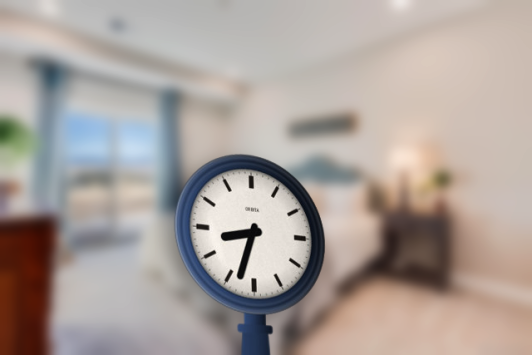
8:33
